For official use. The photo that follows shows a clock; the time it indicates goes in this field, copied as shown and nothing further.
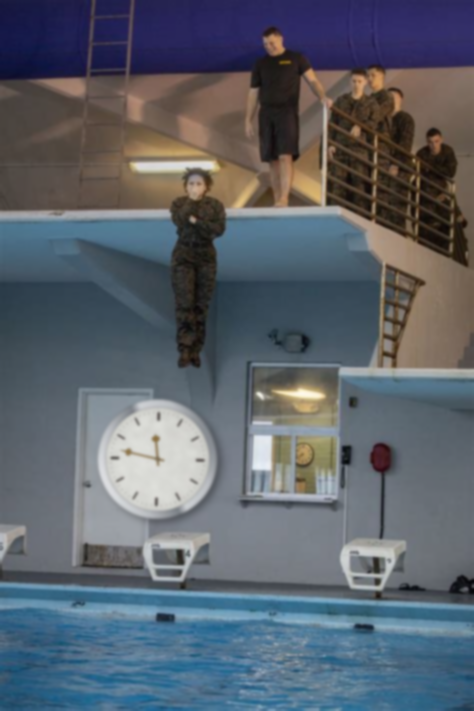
11:47
